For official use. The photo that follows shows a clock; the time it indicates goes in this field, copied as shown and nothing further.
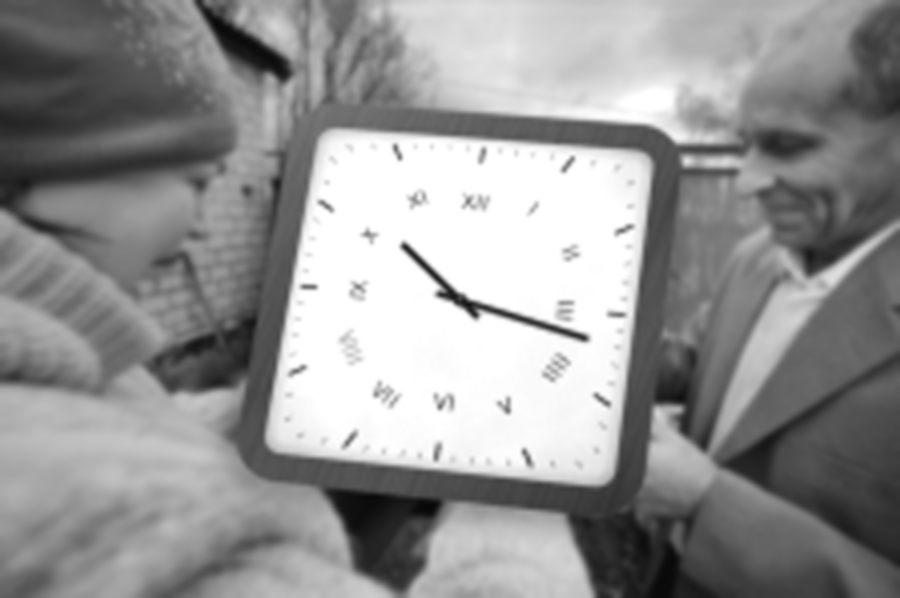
10:17
